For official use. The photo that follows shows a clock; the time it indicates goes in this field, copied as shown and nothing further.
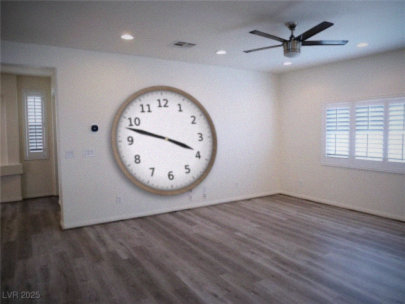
3:48
